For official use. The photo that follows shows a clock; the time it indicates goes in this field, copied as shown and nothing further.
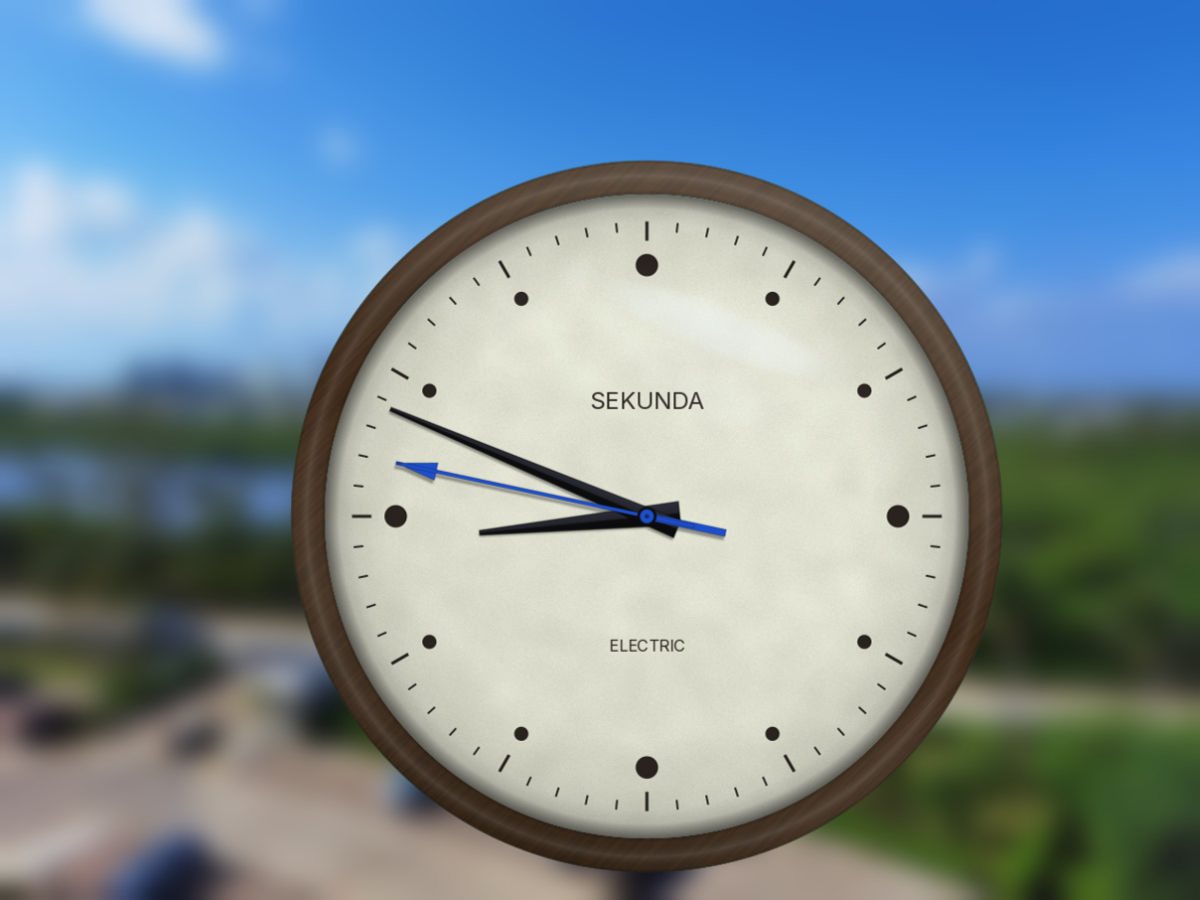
8:48:47
